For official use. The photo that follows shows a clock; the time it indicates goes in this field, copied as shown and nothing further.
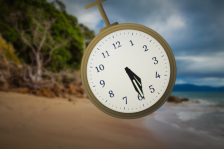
5:29
